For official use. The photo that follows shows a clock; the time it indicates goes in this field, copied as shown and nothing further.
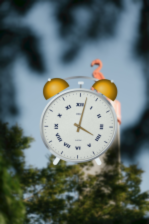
4:02
